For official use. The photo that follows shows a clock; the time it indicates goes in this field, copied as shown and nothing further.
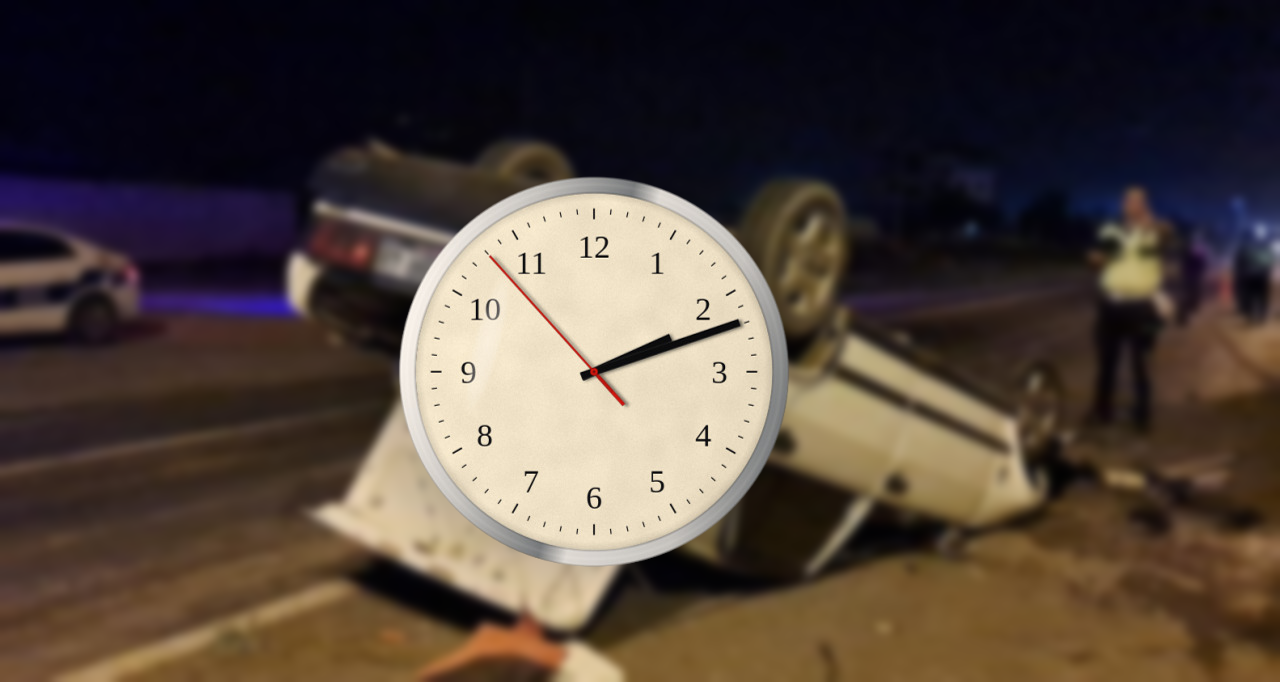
2:11:53
